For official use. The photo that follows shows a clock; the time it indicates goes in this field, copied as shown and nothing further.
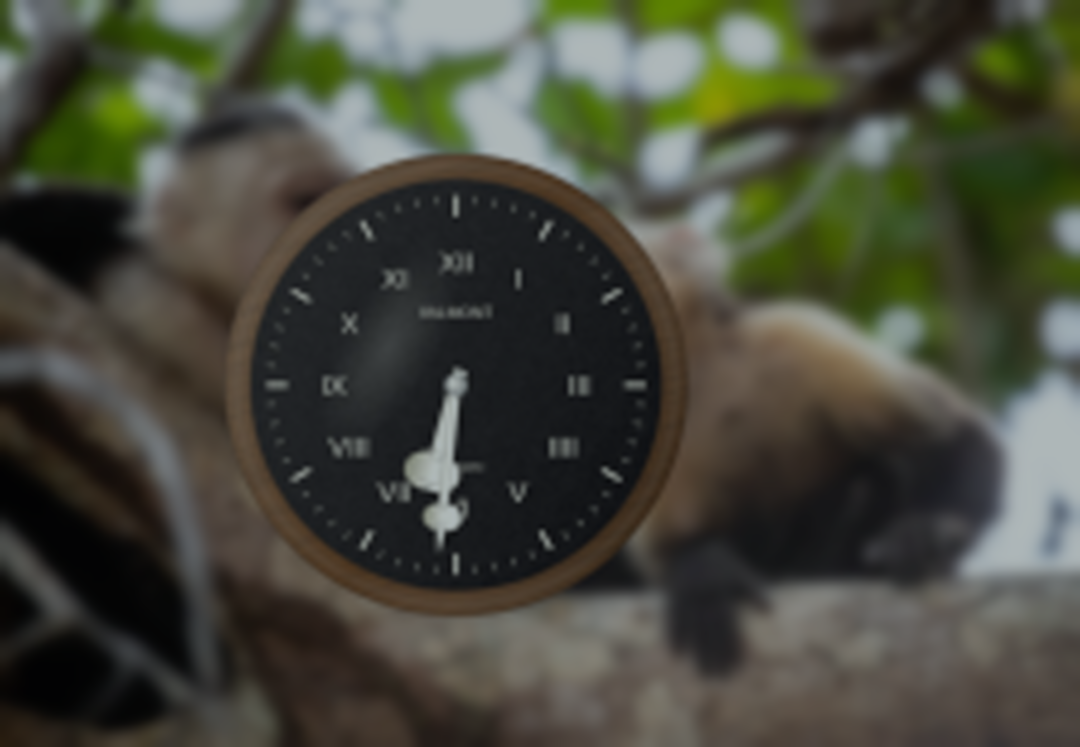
6:31
